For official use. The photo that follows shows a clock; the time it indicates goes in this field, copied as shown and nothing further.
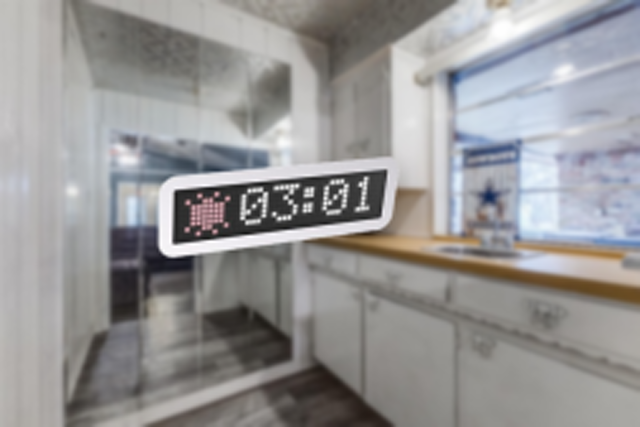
3:01
